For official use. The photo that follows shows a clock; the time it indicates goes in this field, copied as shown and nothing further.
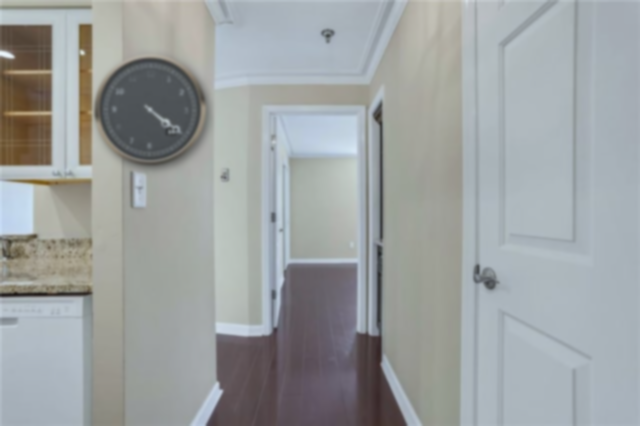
4:21
